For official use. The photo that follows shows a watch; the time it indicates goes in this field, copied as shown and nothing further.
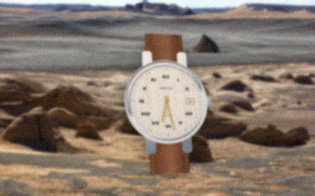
6:28
